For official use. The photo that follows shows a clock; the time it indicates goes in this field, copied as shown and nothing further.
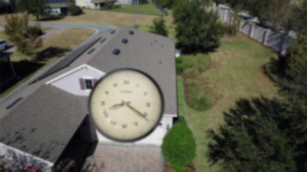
8:21
